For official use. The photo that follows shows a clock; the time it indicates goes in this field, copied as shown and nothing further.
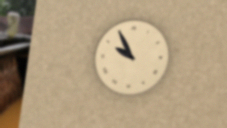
9:55
